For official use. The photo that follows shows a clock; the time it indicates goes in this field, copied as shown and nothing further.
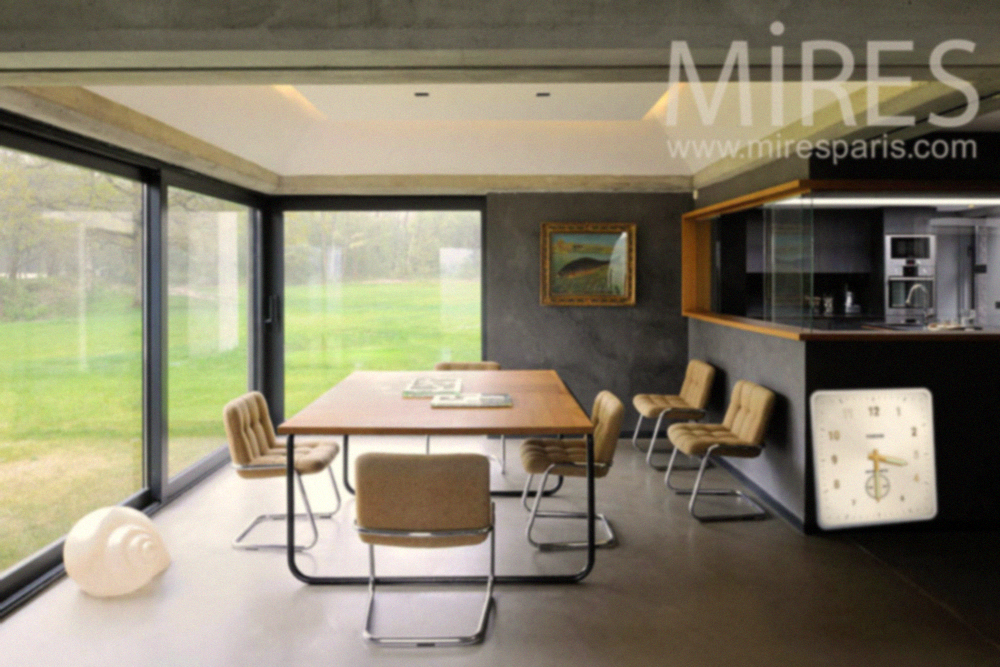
3:30
